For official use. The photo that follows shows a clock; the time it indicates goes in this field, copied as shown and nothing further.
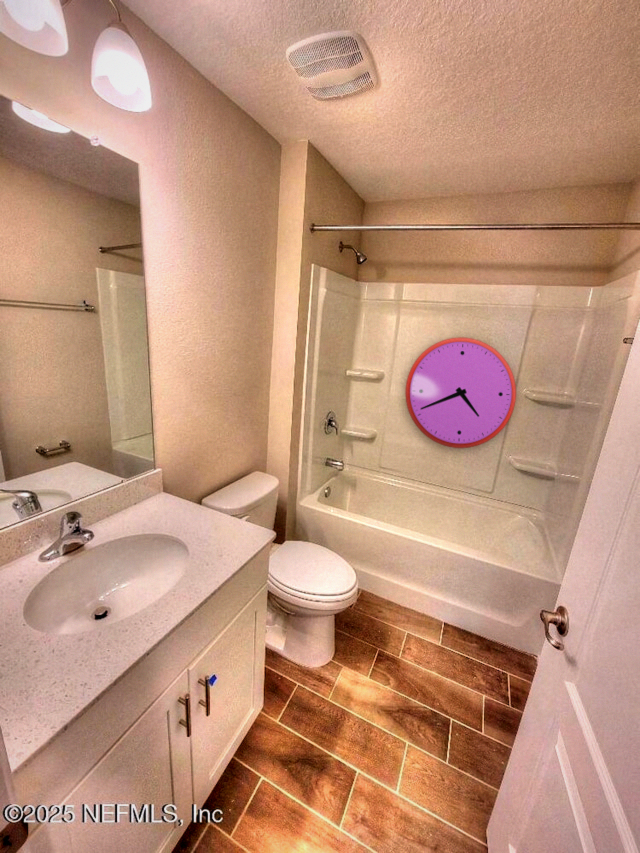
4:41
